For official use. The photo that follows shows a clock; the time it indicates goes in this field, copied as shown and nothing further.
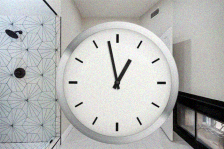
12:58
